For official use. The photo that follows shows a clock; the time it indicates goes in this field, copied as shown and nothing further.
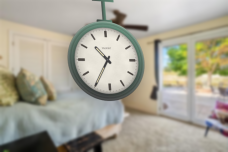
10:35
